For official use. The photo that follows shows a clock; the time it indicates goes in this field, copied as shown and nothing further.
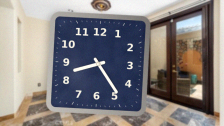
8:24
